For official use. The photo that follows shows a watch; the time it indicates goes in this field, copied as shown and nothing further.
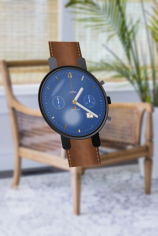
1:21
